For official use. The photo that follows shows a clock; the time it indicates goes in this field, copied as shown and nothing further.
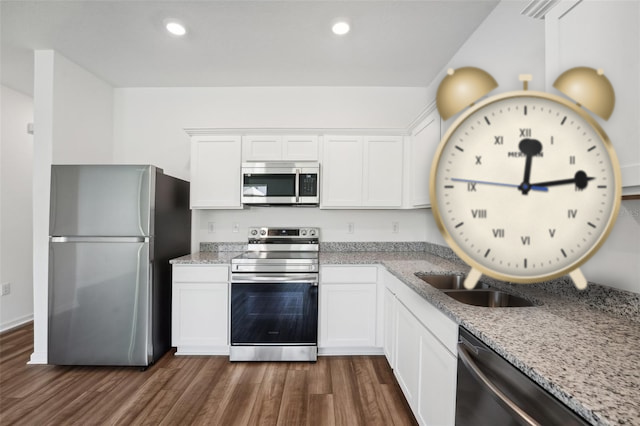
12:13:46
